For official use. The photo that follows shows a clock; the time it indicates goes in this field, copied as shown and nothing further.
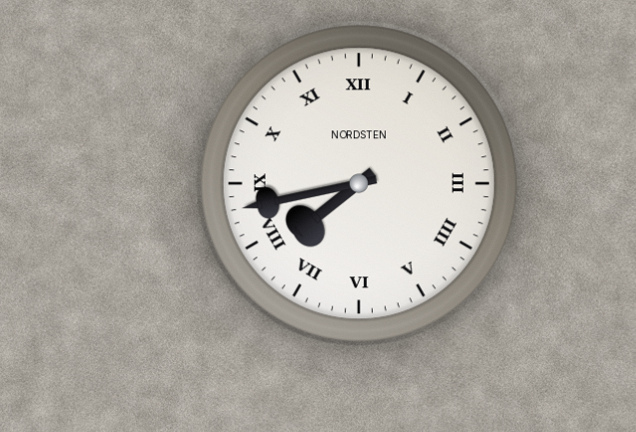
7:43
